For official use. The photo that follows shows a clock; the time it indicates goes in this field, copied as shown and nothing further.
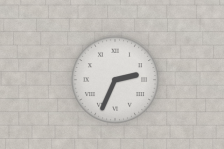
2:34
